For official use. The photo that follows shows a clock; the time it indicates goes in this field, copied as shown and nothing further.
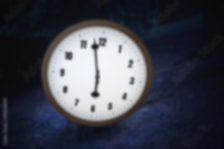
5:58
